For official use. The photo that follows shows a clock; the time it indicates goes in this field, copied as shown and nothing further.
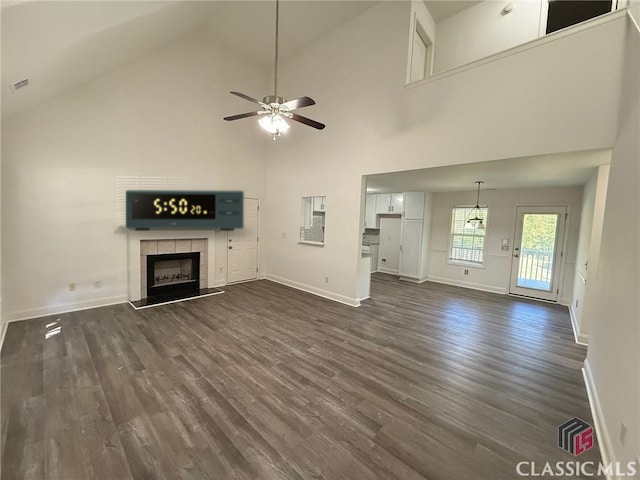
5:50
